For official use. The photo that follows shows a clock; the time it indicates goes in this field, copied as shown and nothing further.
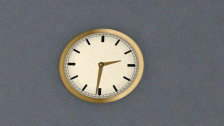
2:31
